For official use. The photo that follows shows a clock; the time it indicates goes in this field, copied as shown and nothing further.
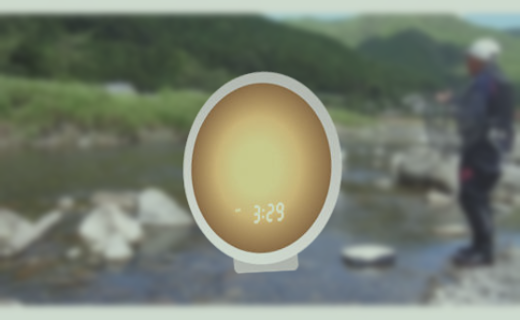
3:29
